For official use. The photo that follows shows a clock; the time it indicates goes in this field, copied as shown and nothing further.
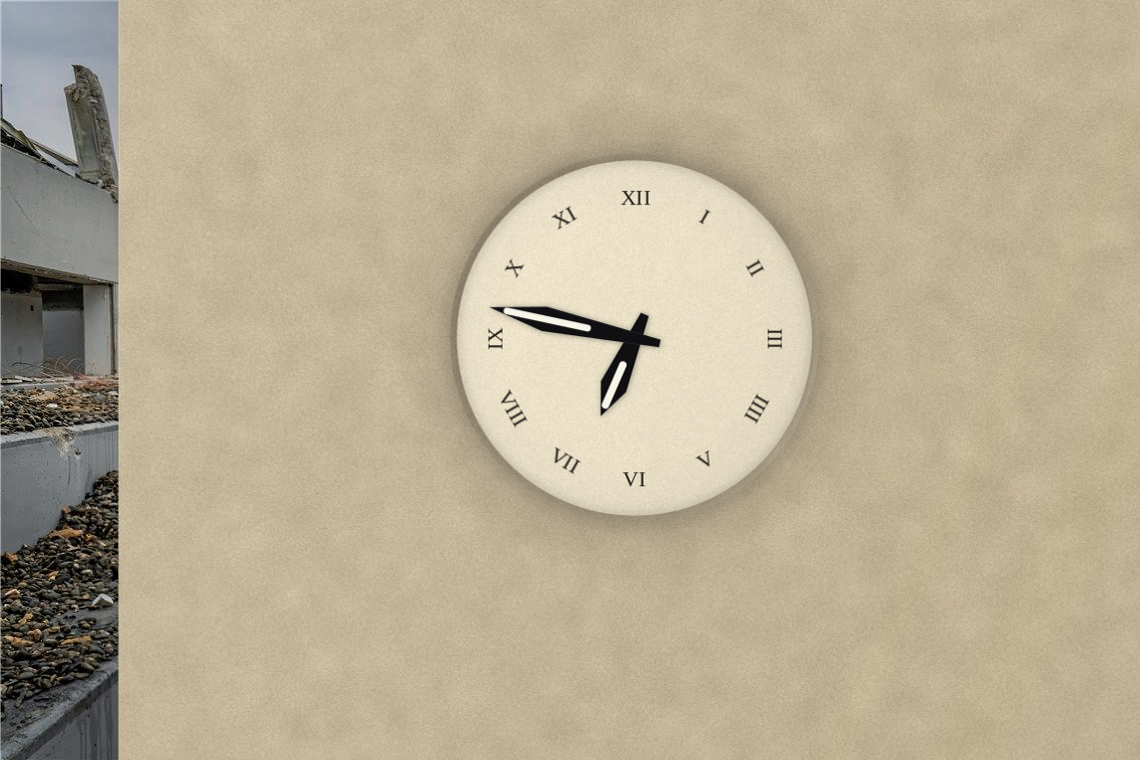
6:47
